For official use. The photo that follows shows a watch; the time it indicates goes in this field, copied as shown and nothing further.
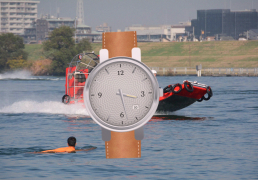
3:28
